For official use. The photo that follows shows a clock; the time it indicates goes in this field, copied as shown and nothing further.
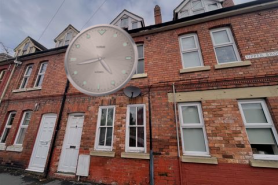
4:43
